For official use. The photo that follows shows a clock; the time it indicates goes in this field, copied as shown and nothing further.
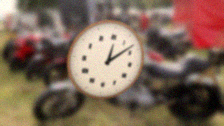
12:08
